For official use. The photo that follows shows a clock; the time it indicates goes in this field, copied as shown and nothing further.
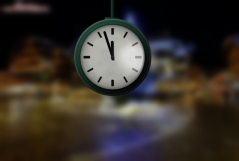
11:57
